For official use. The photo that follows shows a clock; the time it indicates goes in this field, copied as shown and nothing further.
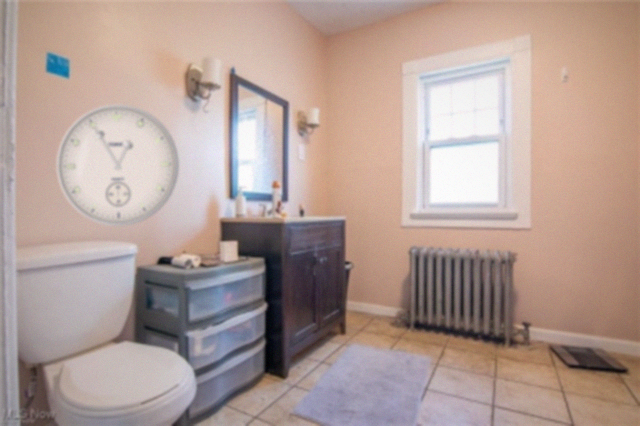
12:55
